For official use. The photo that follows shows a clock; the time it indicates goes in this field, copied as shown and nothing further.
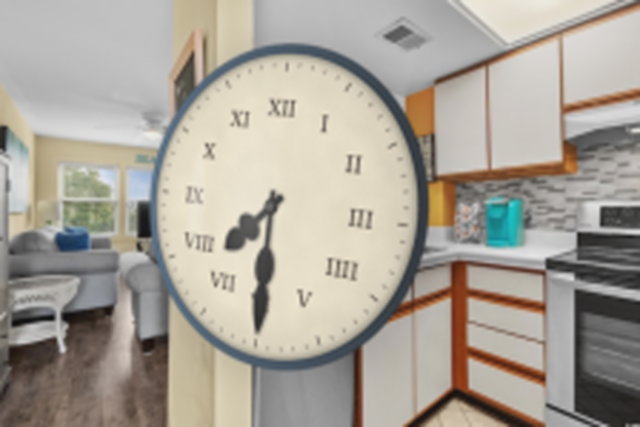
7:30
